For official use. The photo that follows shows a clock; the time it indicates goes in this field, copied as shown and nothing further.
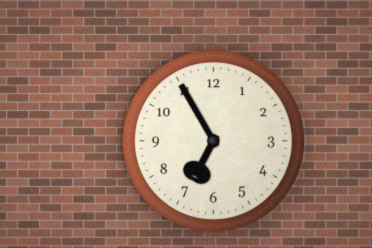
6:55
